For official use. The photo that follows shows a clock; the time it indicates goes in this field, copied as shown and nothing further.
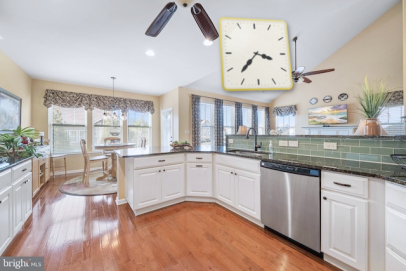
3:37
